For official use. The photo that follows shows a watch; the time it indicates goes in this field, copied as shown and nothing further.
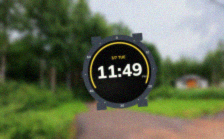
11:49
